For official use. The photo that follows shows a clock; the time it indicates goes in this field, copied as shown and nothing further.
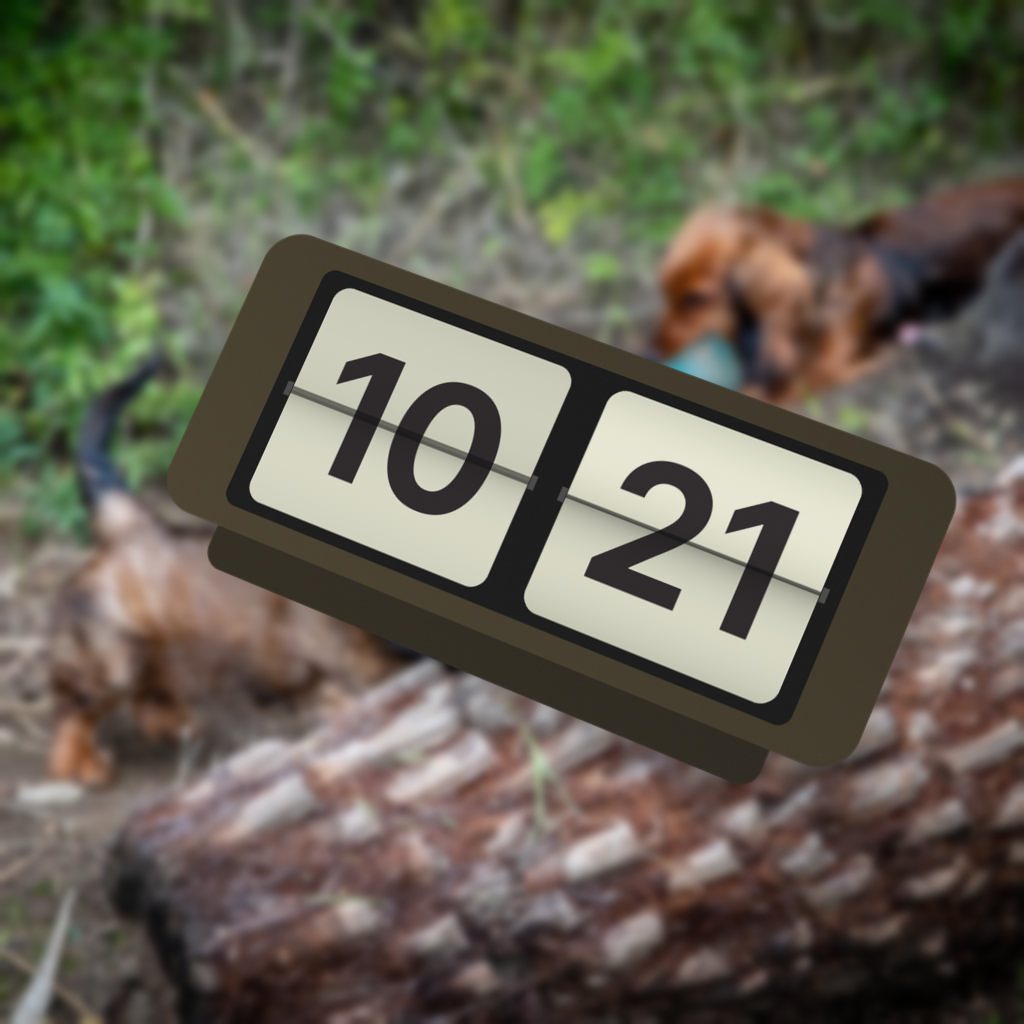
10:21
